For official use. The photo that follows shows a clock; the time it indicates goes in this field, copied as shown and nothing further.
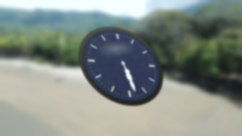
5:28
